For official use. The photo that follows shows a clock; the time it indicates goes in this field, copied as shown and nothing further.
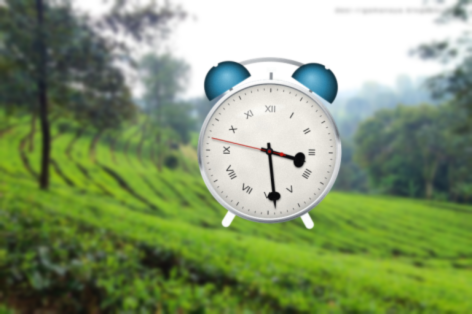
3:28:47
